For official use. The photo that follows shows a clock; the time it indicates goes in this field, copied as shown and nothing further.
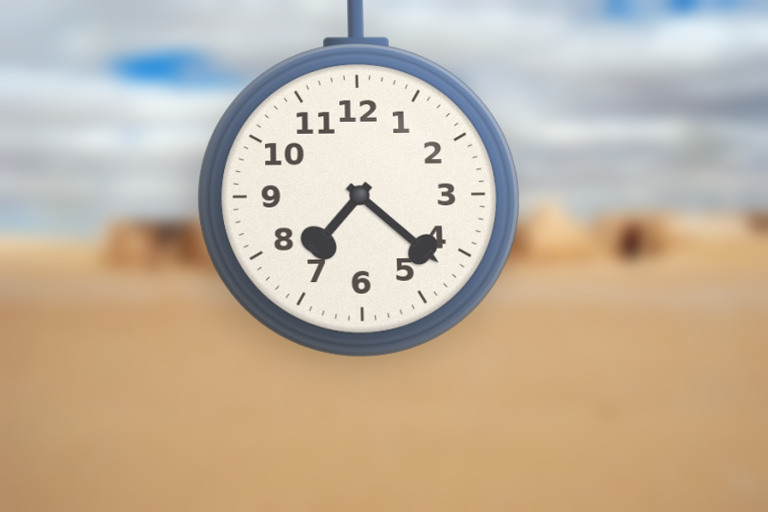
7:22
